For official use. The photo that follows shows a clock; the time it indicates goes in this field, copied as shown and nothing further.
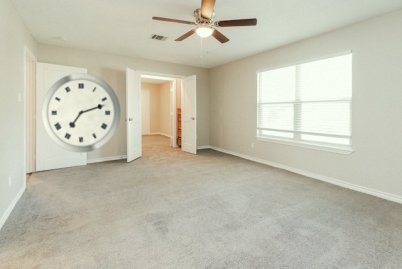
7:12
